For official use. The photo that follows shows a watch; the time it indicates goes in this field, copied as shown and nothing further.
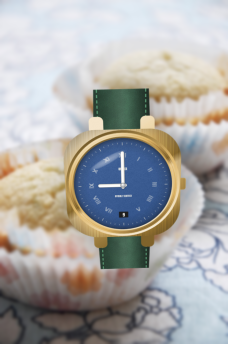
9:00
